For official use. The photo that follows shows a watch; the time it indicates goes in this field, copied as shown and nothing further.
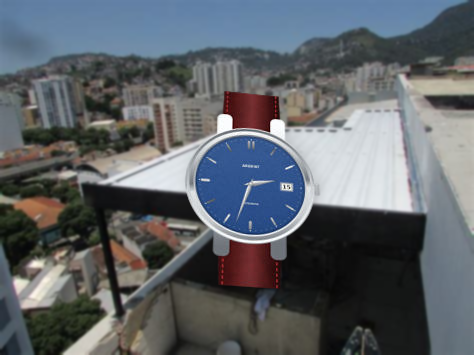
2:33
